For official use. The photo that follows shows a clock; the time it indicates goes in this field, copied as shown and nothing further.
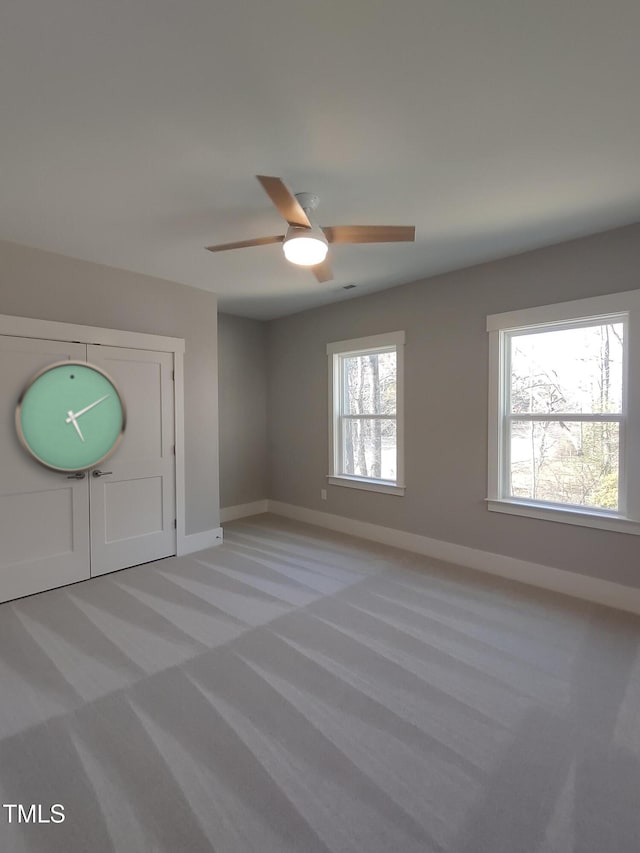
5:10
